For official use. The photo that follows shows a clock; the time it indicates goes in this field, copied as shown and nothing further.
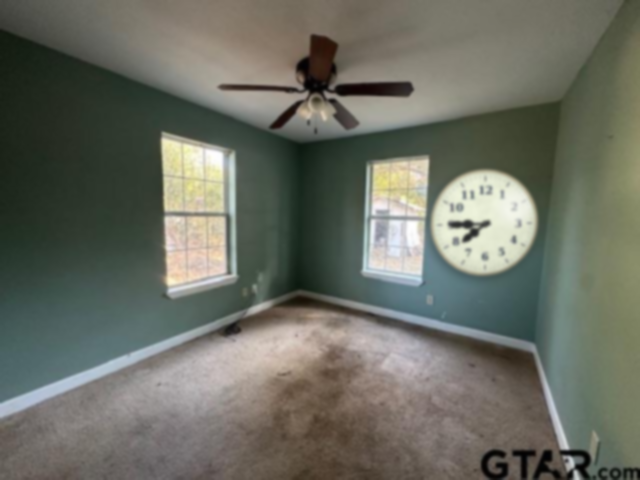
7:45
